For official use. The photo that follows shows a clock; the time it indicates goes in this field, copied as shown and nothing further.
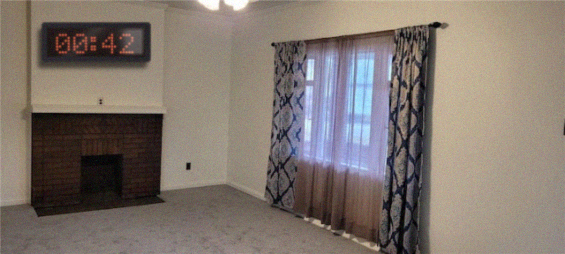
0:42
